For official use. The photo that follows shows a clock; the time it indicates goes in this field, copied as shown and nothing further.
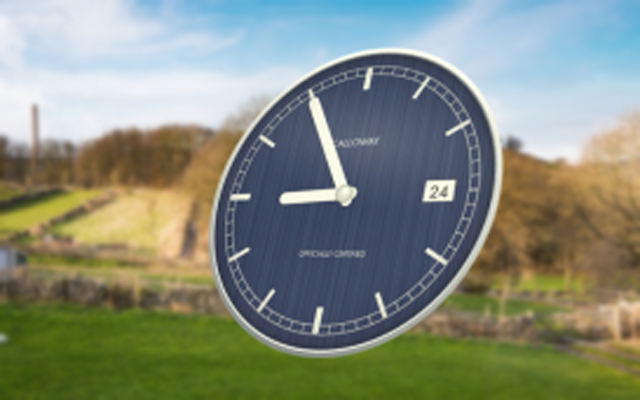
8:55
